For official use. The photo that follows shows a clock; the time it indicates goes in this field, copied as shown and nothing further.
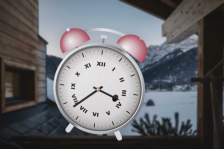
3:38
